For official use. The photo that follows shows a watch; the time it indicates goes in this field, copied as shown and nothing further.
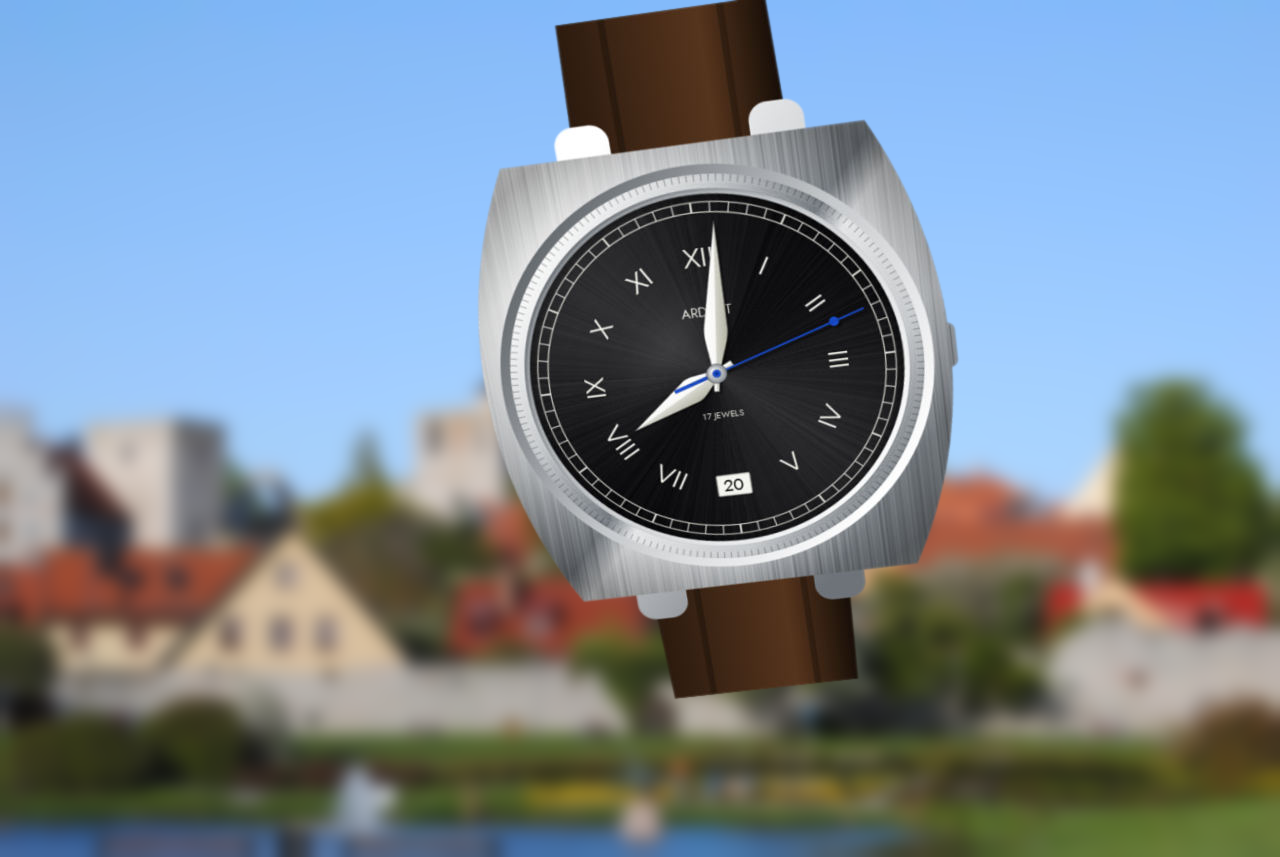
8:01:12
